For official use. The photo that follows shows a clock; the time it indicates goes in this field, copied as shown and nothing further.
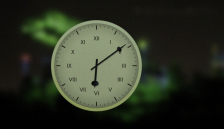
6:09
